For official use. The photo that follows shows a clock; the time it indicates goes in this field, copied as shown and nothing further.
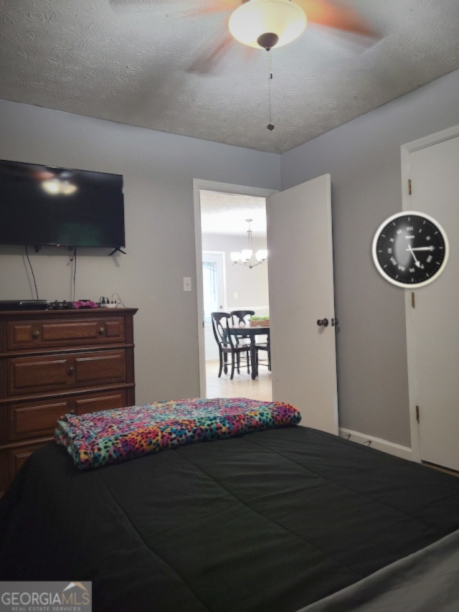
5:15
